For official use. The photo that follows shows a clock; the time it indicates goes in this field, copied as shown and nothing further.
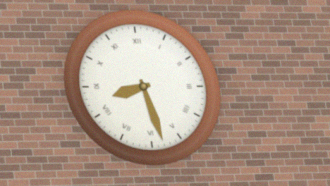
8:28
